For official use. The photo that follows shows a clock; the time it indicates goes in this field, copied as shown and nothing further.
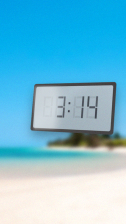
3:14
